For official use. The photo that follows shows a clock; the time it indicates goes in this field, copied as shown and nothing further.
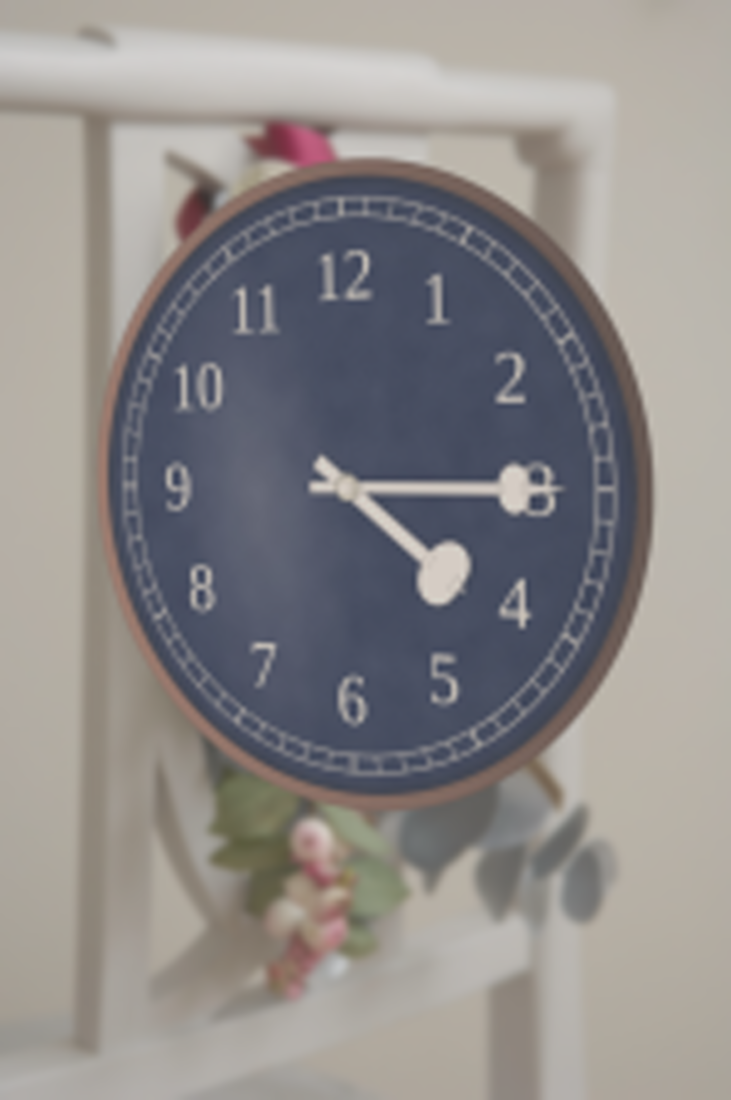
4:15
